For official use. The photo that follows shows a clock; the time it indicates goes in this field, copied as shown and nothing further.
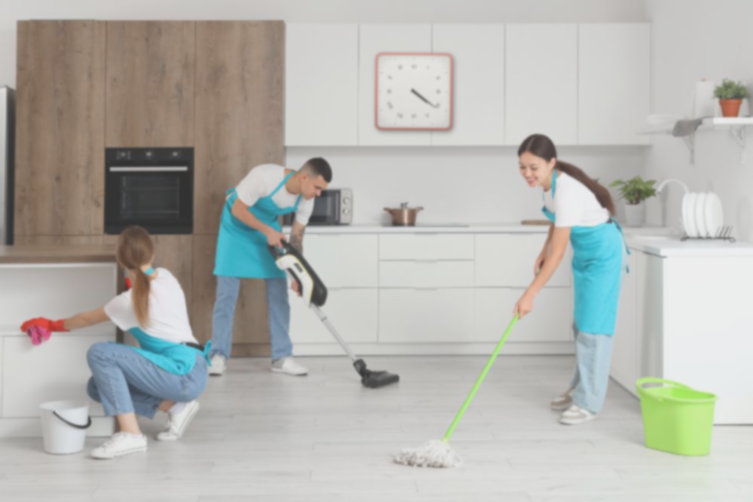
4:21
